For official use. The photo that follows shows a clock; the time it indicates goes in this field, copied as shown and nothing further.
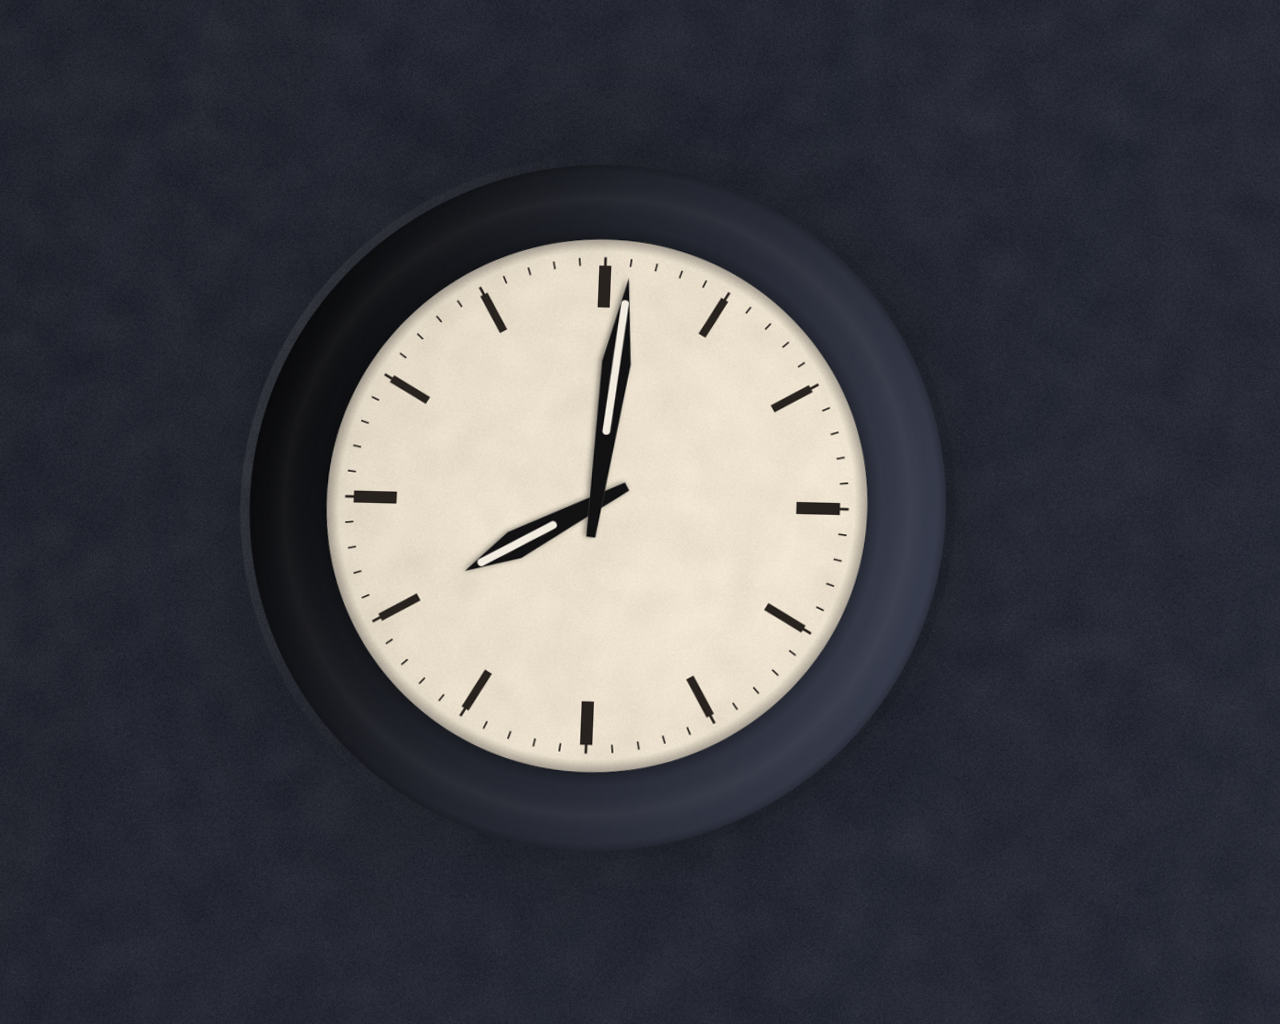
8:01
